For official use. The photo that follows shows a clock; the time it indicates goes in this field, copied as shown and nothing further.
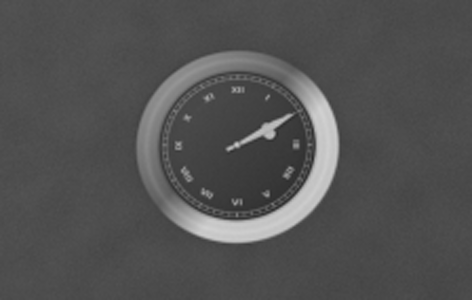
2:10
